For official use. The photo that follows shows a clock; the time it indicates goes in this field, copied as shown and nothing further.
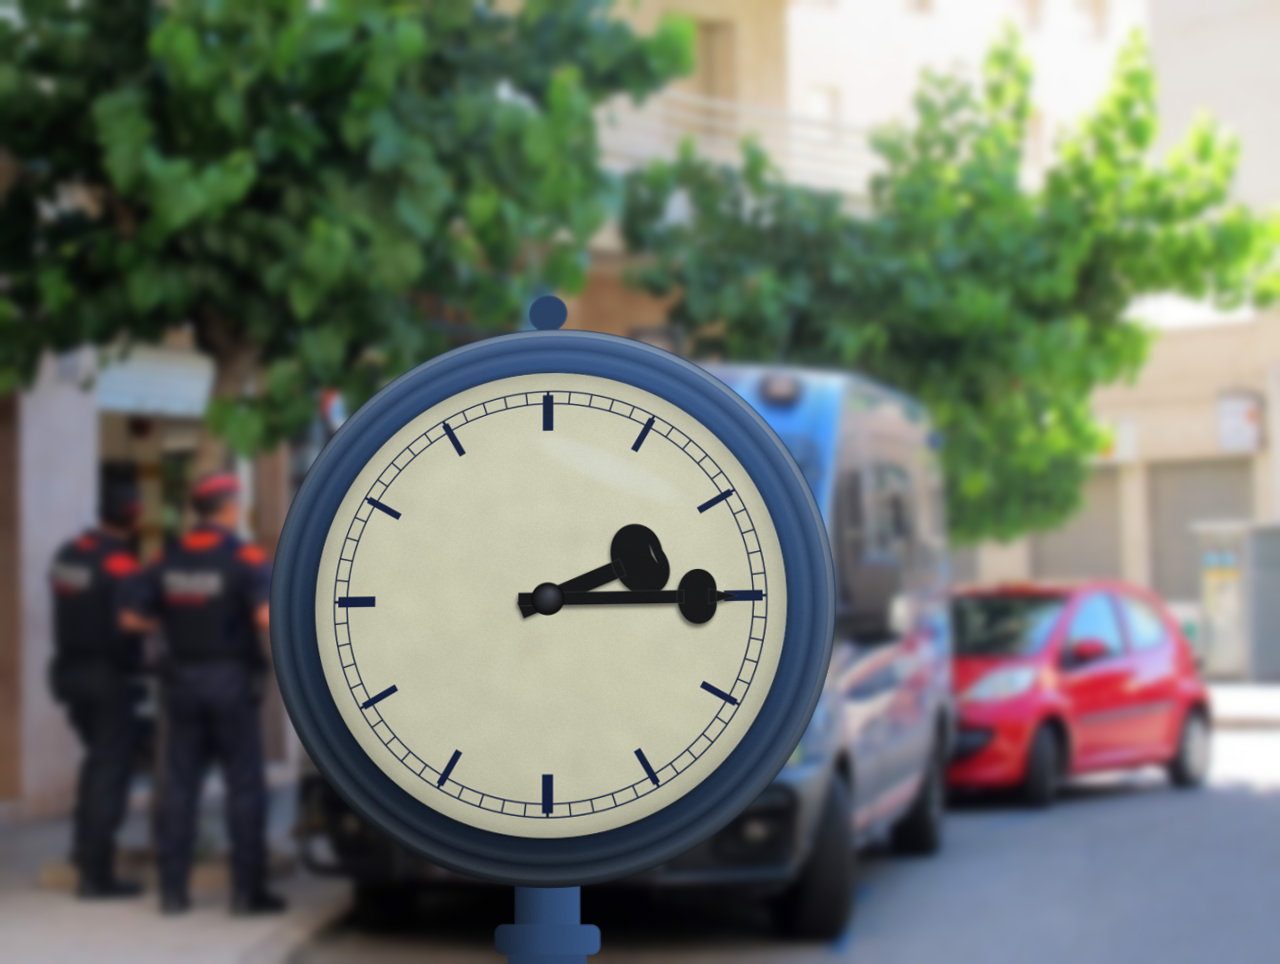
2:15
